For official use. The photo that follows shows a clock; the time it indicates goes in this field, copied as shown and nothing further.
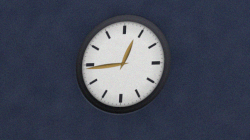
12:44
